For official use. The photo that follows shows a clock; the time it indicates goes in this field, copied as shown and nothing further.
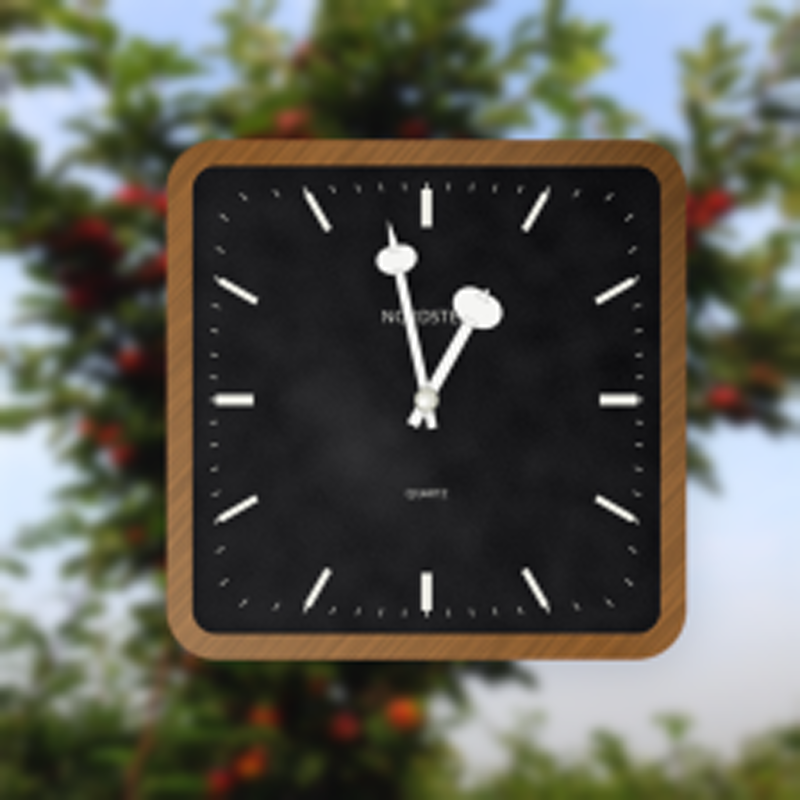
12:58
